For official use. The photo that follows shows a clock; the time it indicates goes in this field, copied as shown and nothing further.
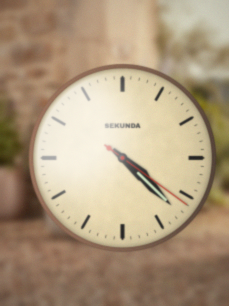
4:22:21
